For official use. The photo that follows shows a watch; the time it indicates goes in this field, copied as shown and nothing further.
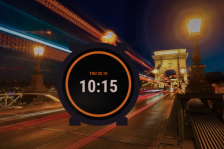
10:15
